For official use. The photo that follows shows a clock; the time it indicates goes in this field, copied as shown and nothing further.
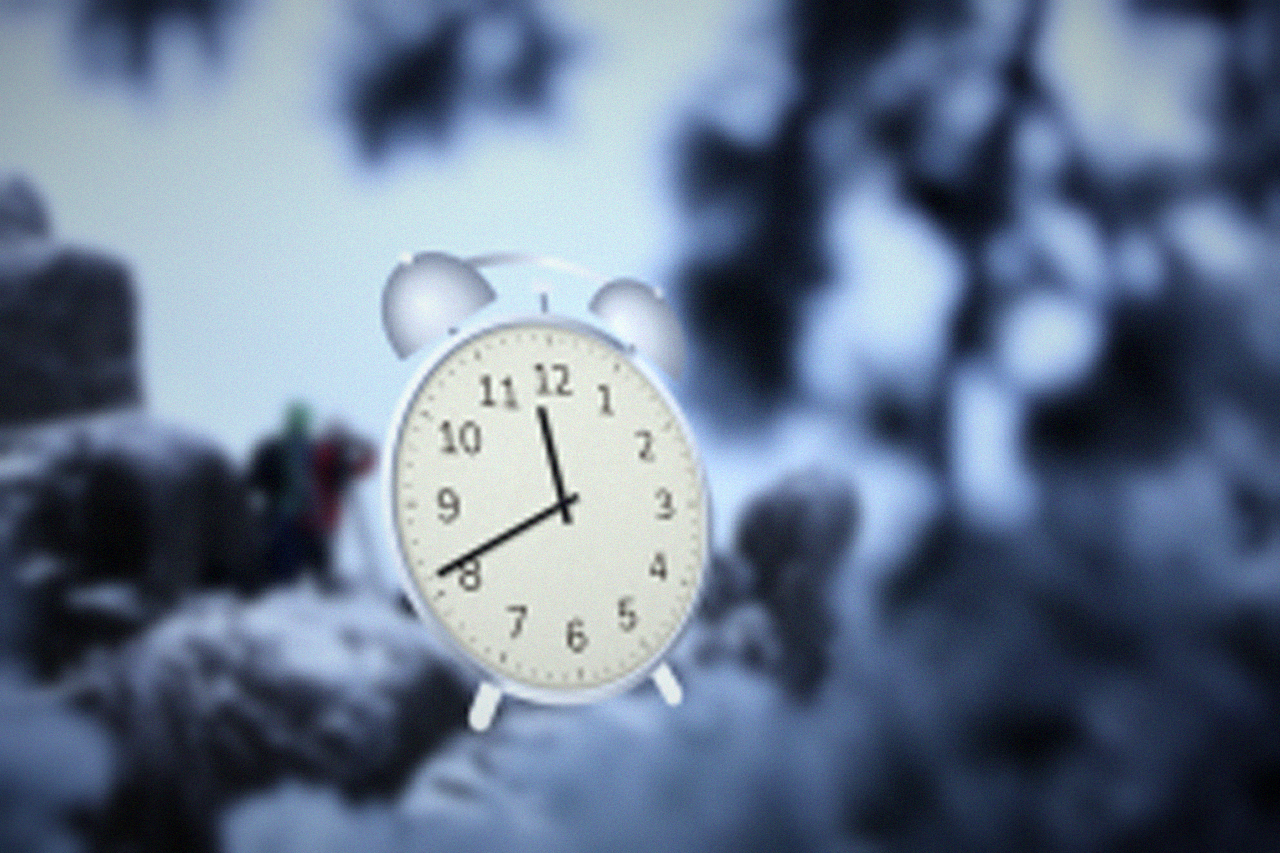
11:41
